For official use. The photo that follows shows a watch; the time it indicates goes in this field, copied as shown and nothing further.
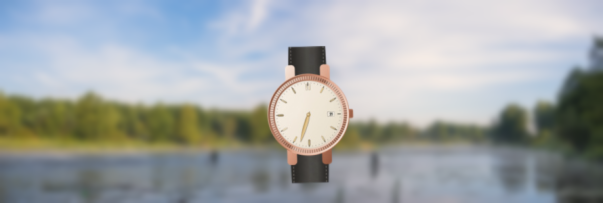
6:33
